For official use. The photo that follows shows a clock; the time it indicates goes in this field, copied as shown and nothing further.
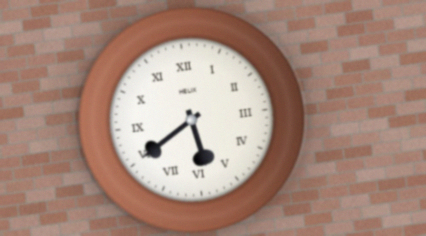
5:40
